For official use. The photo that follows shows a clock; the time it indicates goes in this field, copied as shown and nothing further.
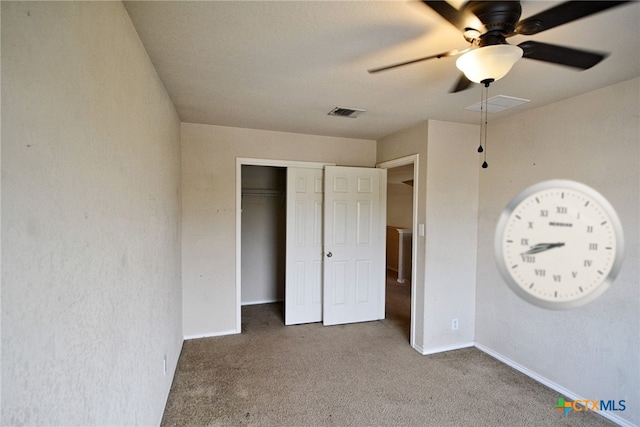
8:42
